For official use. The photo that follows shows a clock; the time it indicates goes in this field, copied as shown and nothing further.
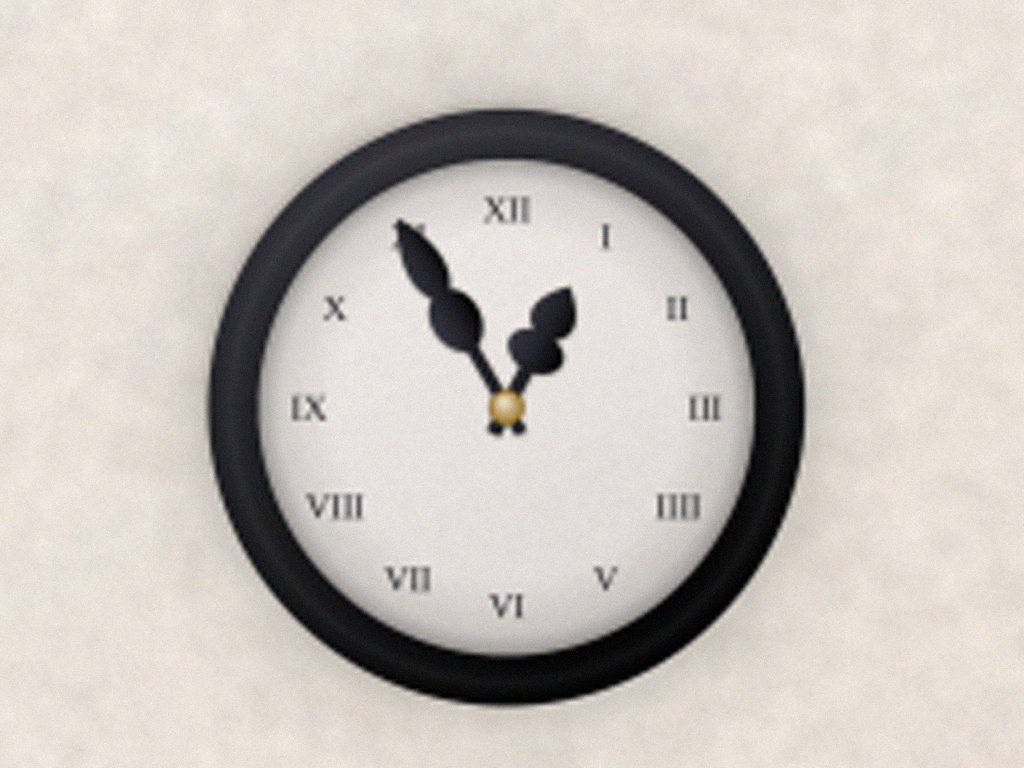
12:55
